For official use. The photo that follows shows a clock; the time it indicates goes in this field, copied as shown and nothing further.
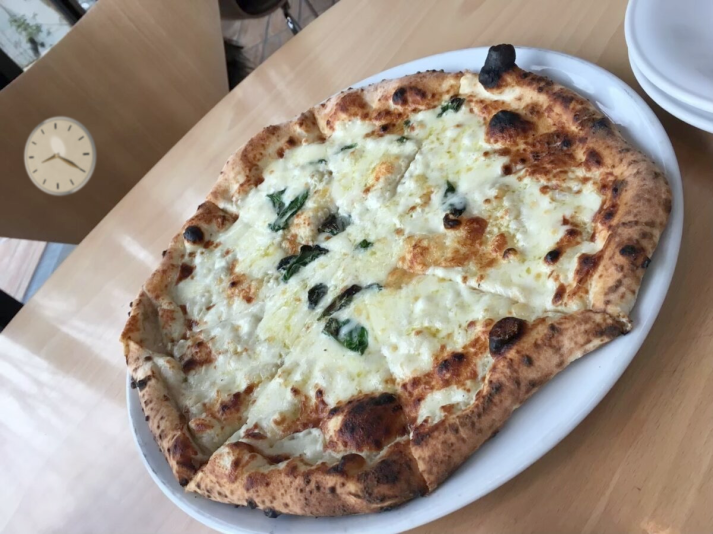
8:20
